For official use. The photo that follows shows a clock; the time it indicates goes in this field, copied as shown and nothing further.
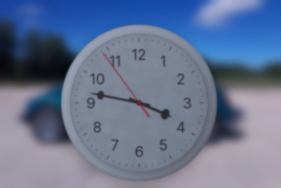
3:46:54
